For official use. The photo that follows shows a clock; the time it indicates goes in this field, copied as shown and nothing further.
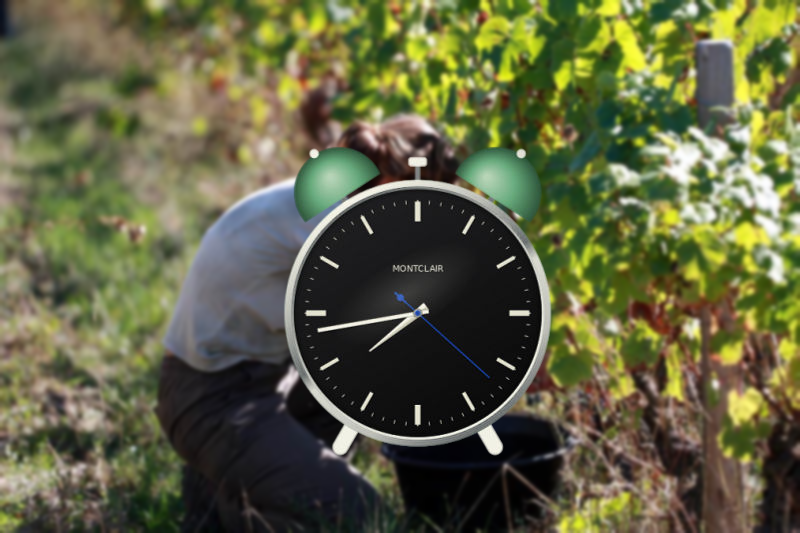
7:43:22
